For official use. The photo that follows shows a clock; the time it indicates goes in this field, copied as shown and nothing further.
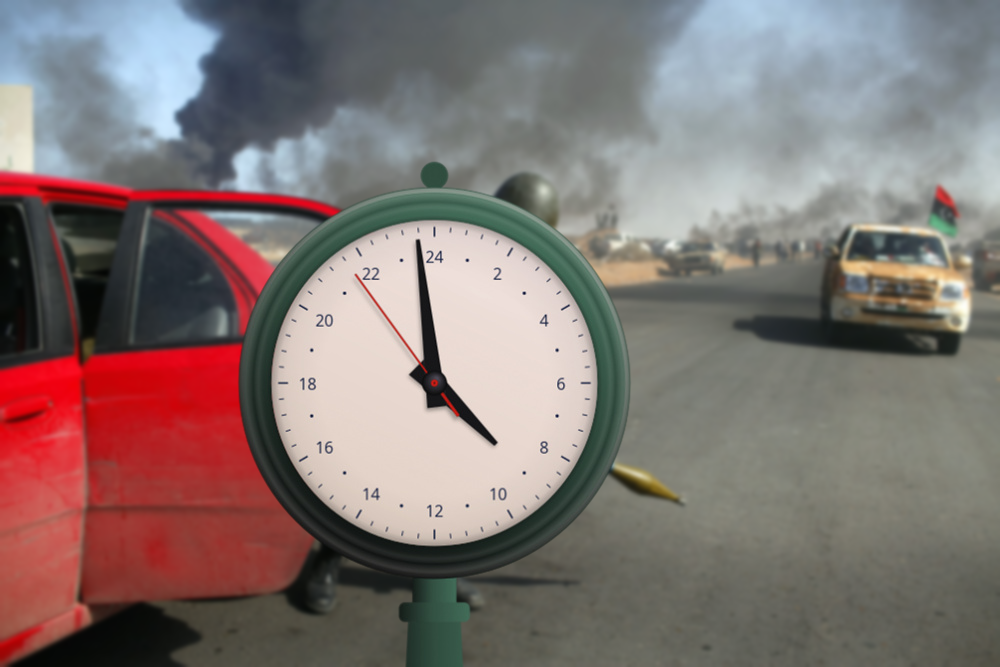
8:58:54
